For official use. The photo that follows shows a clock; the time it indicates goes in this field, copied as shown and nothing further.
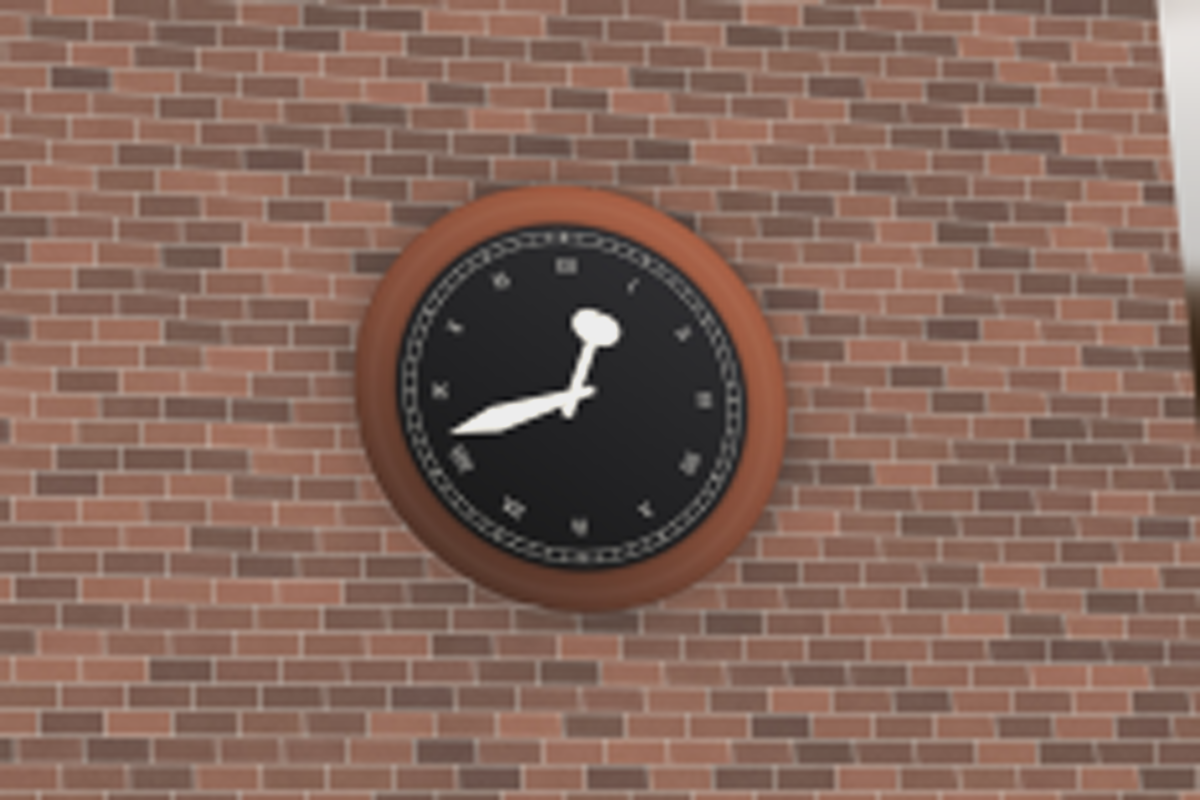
12:42
